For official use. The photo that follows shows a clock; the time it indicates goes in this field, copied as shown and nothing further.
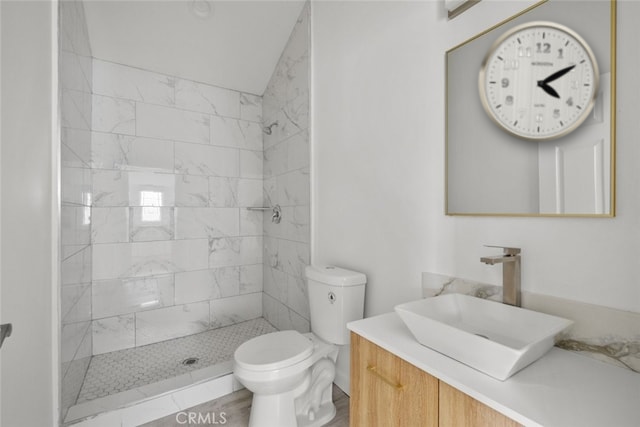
4:10
